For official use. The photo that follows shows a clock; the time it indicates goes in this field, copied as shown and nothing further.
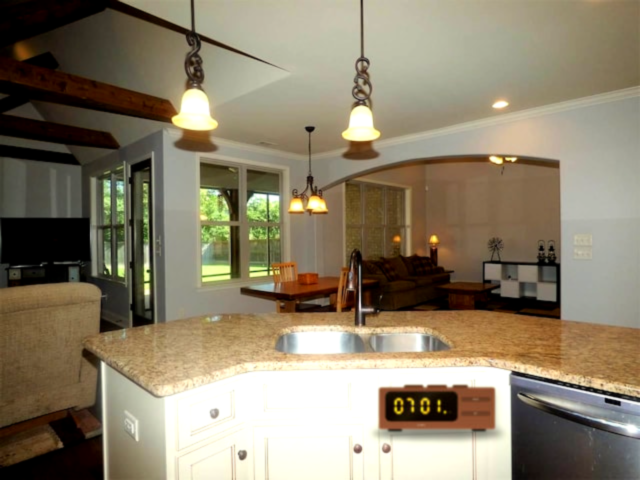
7:01
